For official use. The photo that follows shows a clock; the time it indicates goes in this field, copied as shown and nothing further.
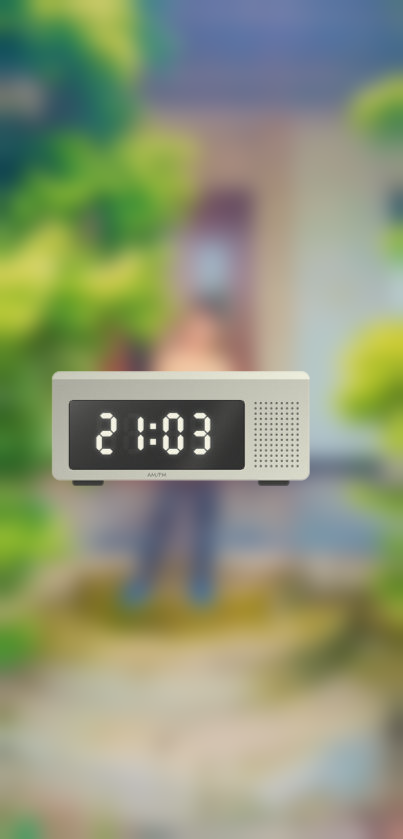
21:03
